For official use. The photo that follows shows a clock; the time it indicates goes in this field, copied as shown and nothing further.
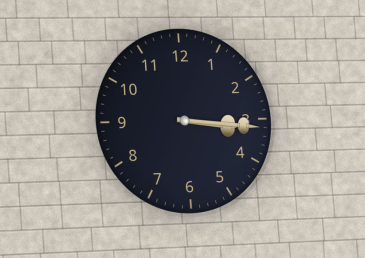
3:16
